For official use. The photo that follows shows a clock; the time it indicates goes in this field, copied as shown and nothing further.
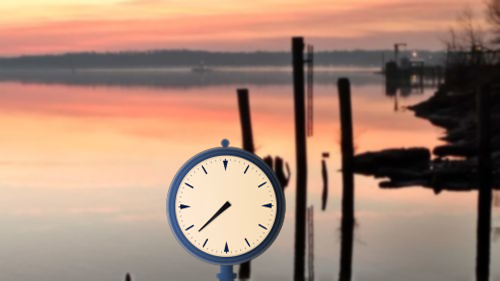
7:38
